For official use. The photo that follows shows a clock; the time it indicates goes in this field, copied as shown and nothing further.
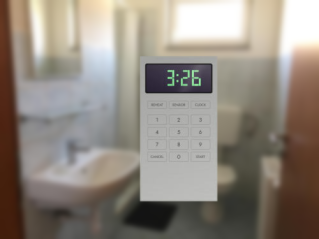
3:26
